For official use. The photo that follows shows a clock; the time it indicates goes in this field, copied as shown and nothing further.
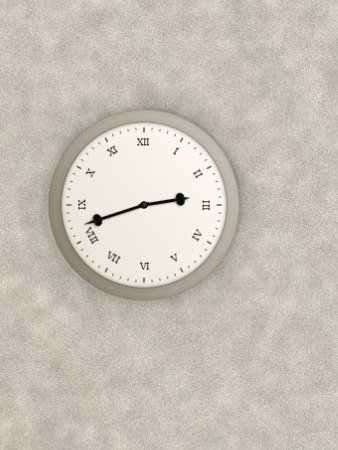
2:42
